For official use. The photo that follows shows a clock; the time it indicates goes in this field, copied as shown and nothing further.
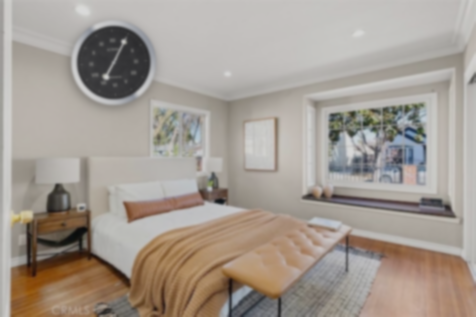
7:05
